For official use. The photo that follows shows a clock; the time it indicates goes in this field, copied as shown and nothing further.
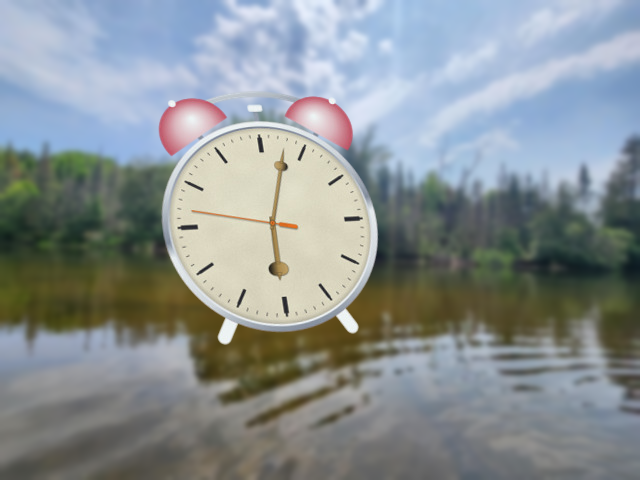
6:02:47
